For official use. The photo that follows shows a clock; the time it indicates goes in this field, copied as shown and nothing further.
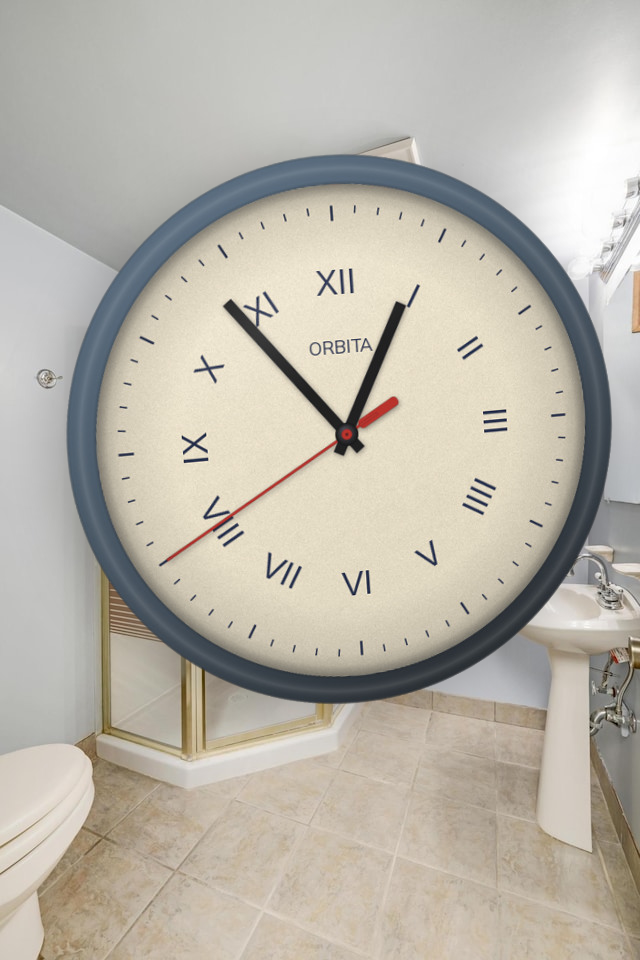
12:53:40
